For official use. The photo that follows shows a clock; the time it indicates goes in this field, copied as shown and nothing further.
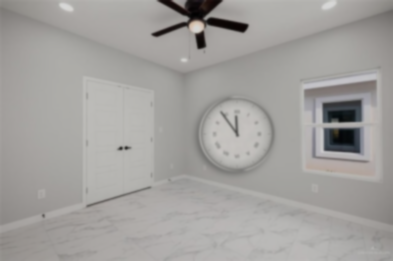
11:54
